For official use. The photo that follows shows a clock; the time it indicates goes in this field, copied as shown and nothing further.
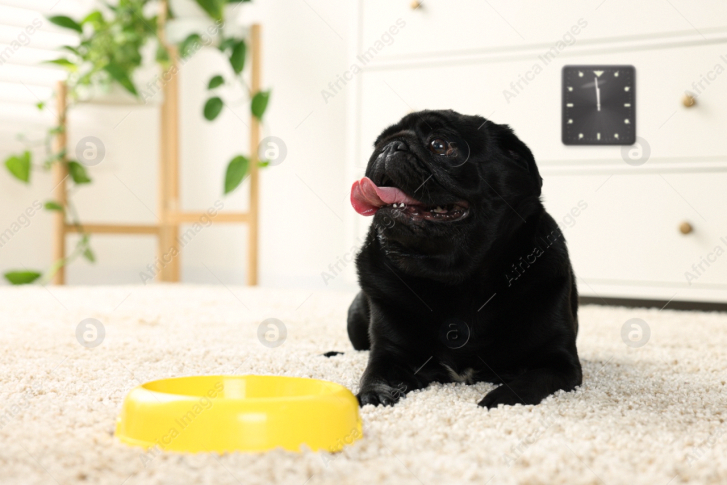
11:59
